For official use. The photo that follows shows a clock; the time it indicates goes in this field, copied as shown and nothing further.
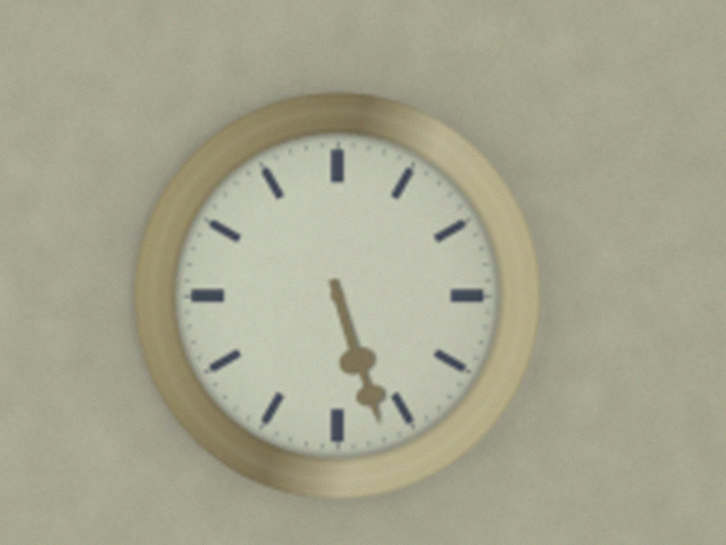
5:27
